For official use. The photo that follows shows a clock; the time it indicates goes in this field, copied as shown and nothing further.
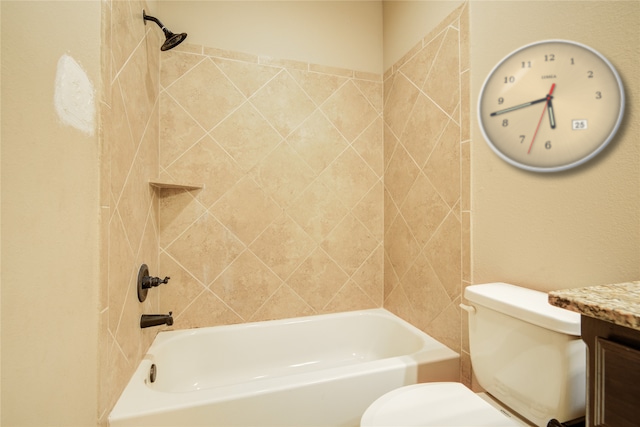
5:42:33
